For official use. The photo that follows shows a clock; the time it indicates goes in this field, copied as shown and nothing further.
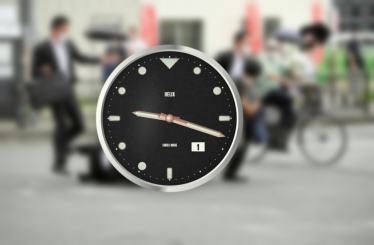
9:18
